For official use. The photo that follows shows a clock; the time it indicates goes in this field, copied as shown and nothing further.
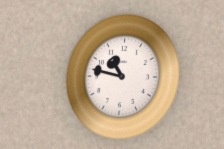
10:47
